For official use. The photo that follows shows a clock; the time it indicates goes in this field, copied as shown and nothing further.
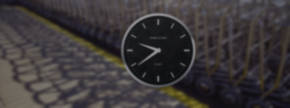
9:39
